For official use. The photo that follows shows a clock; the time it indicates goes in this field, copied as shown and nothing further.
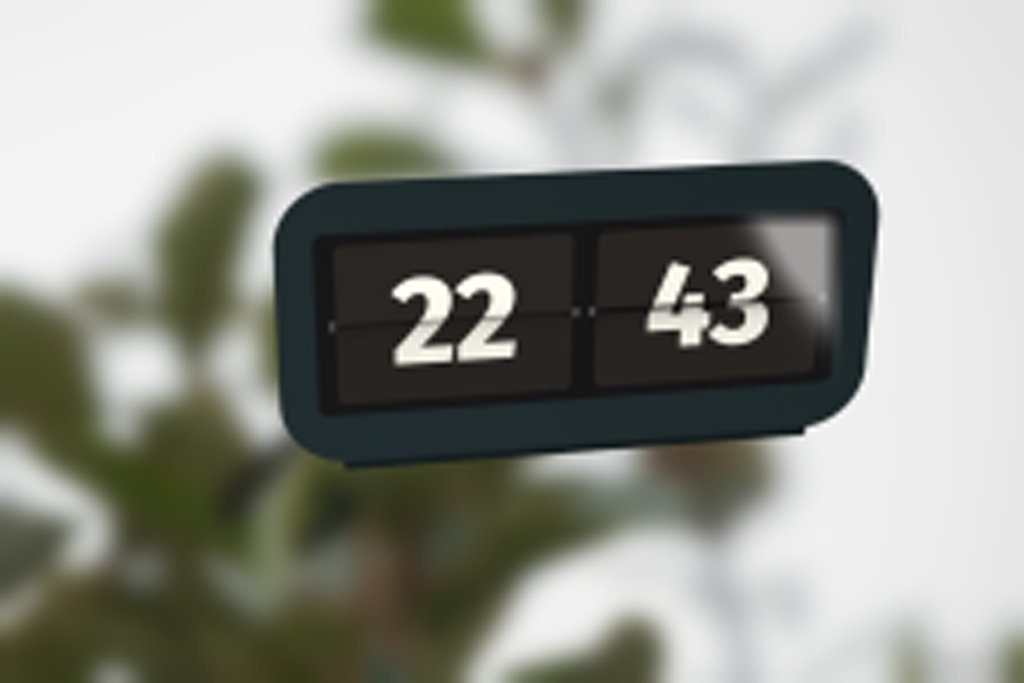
22:43
